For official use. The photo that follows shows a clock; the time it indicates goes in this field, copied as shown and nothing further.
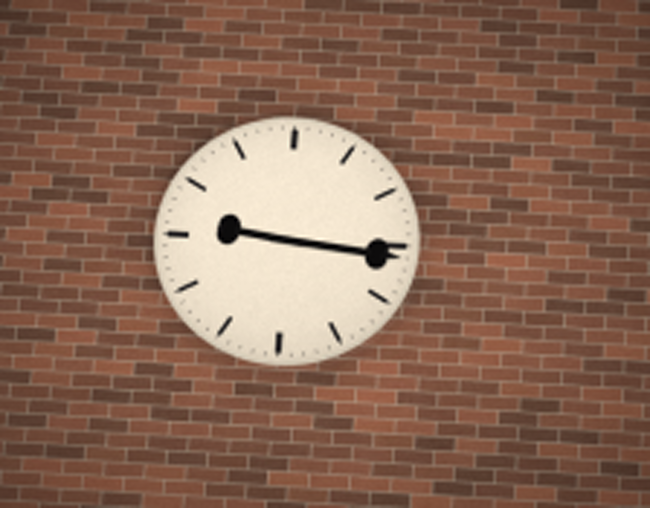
9:16
